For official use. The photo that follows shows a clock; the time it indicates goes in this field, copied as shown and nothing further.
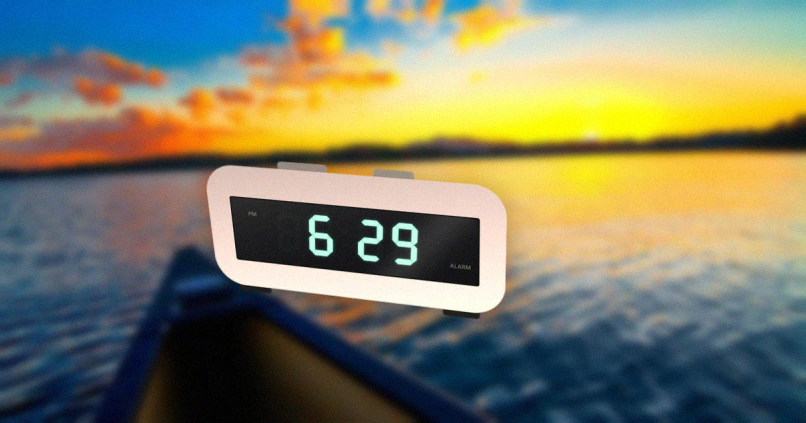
6:29
